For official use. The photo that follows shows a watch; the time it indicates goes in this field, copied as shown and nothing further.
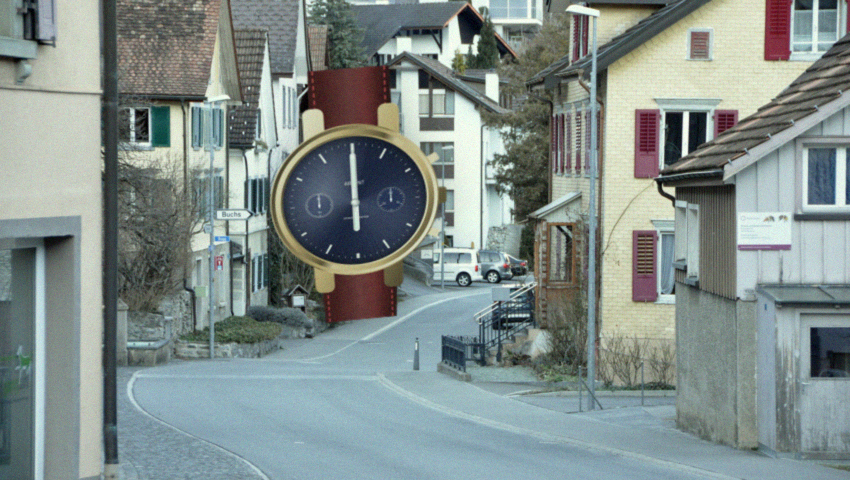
6:00
